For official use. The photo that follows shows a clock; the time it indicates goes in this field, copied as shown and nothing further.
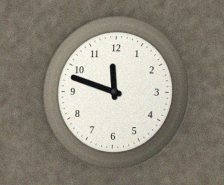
11:48
